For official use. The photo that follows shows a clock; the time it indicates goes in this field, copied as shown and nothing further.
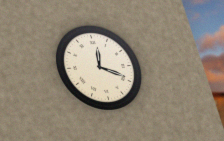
12:19
